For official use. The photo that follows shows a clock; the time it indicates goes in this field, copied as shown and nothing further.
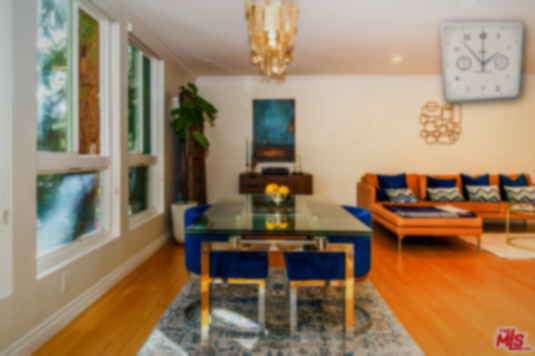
1:53
